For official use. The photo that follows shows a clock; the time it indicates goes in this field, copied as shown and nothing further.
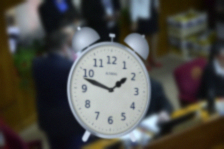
1:48
